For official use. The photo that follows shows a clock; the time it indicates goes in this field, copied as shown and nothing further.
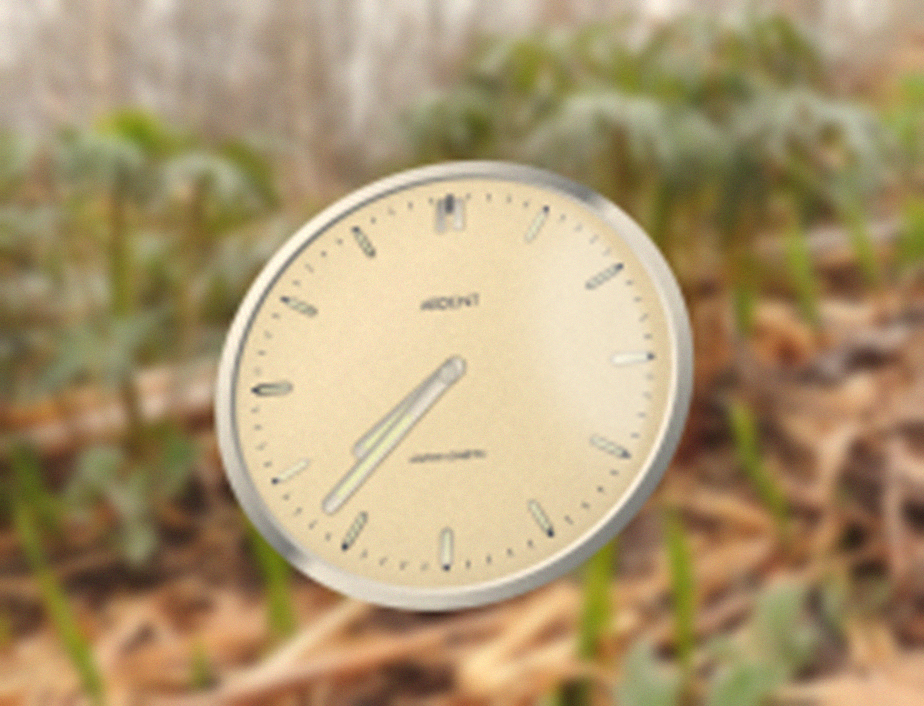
7:37
